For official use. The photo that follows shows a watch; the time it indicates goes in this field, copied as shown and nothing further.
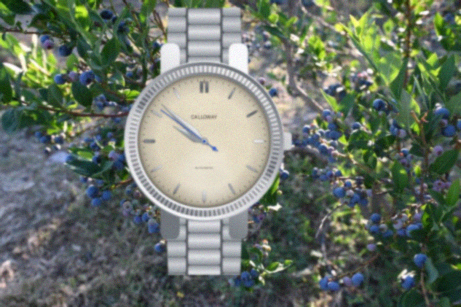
9:51:51
